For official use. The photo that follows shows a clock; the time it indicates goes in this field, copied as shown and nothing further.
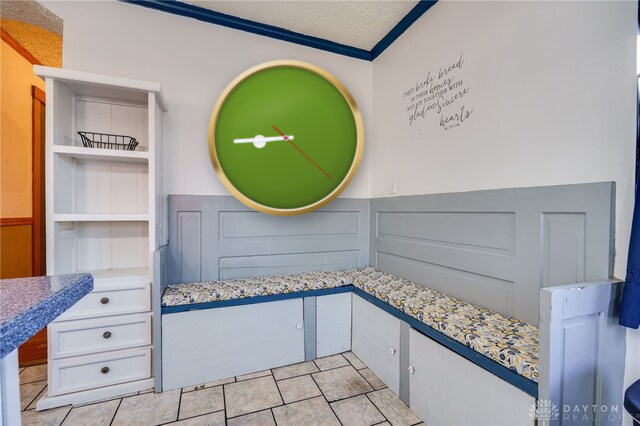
8:44:22
